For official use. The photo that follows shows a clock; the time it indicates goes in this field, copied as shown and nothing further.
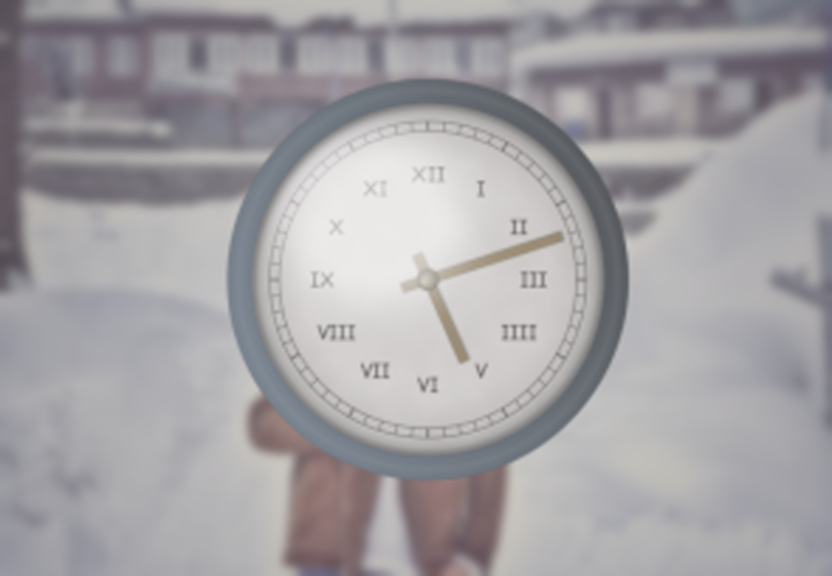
5:12
